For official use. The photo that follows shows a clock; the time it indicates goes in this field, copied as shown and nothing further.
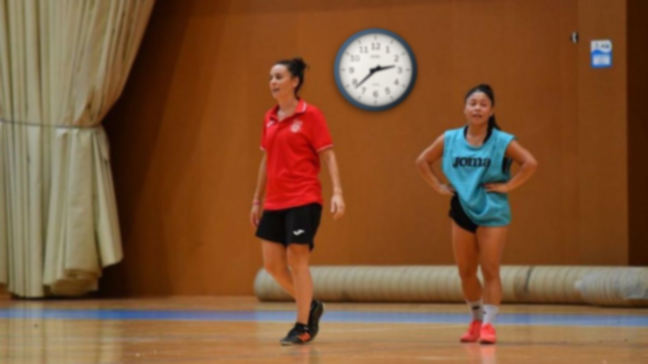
2:38
